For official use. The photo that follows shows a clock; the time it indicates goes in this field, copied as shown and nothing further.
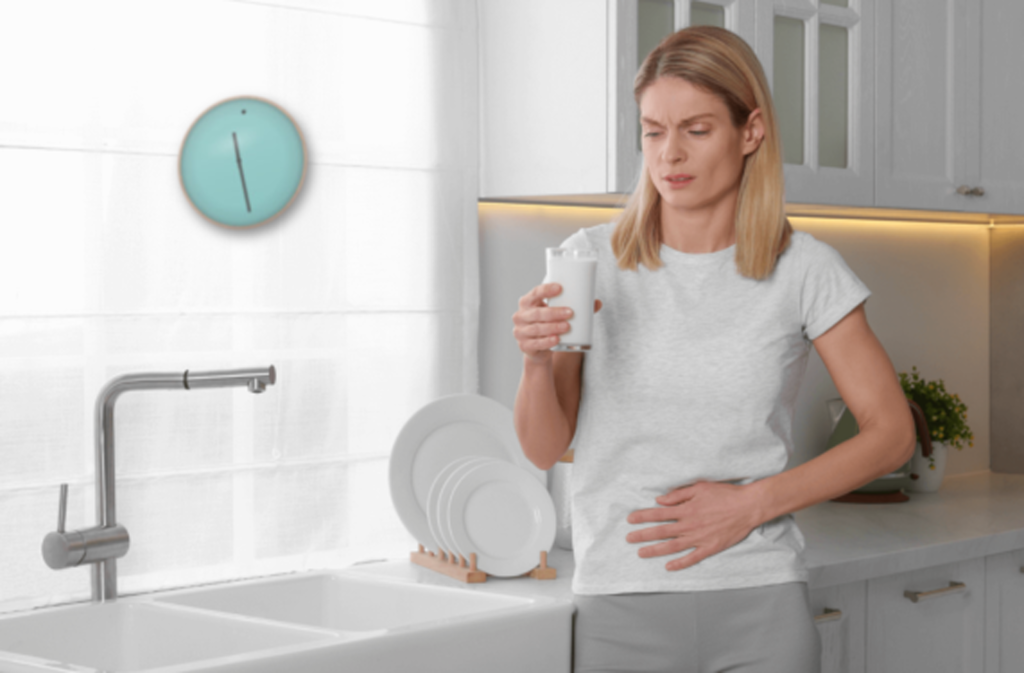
11:27
